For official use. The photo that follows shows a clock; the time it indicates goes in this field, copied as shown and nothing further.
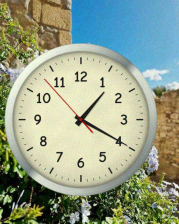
1:19:53
